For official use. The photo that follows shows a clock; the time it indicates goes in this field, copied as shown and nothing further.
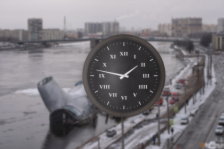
1:47
